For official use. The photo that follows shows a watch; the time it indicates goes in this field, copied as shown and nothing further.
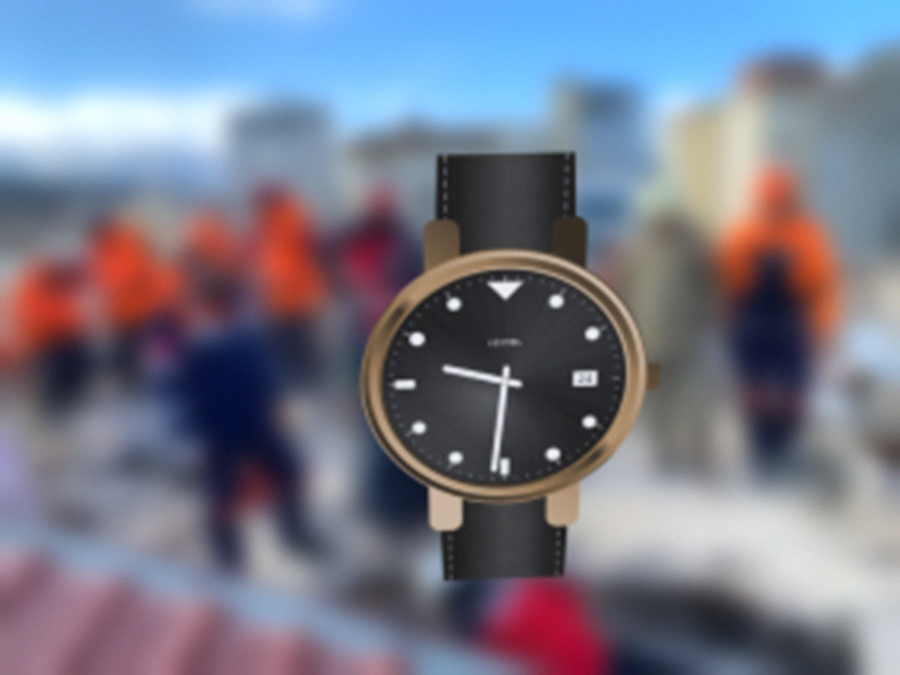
9:31
